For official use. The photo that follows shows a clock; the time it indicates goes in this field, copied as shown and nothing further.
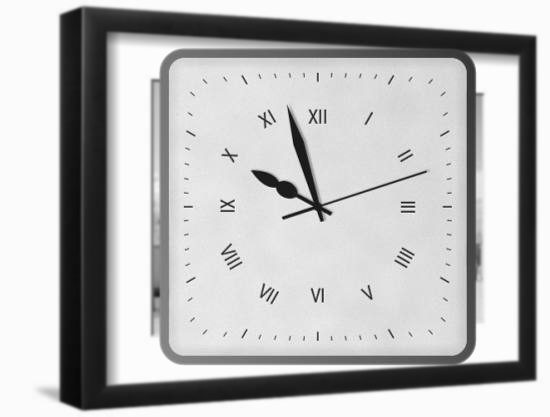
9:57:12
